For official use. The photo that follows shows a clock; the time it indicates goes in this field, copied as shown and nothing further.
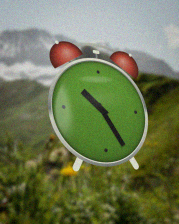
10:25
